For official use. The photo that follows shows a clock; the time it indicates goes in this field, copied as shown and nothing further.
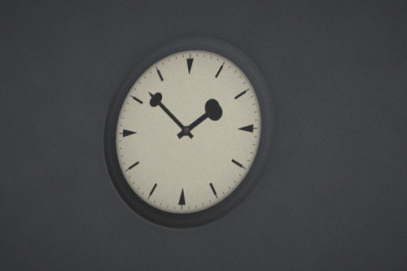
1:52
